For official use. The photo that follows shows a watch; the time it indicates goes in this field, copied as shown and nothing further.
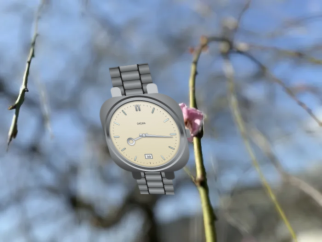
8:16
